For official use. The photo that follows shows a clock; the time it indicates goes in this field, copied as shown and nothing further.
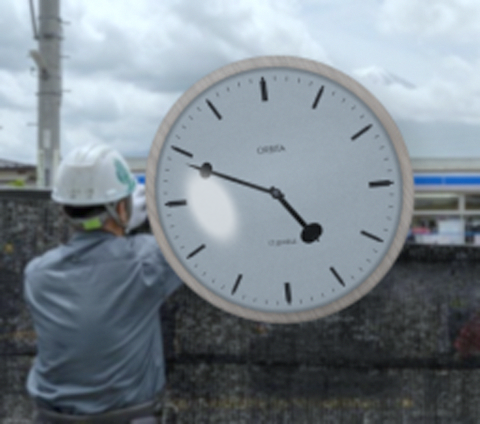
4:49
